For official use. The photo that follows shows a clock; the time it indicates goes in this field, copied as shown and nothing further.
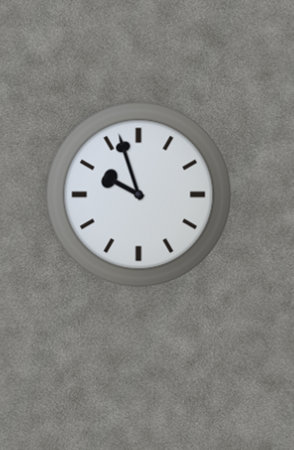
9:57
